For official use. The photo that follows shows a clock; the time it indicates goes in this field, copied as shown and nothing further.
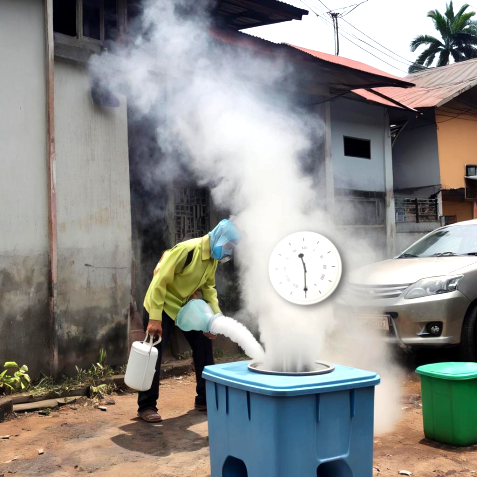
11:30
